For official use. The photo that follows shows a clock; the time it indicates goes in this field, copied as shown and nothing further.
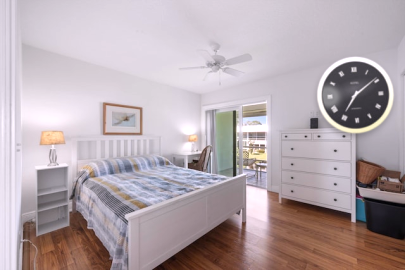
7:09
